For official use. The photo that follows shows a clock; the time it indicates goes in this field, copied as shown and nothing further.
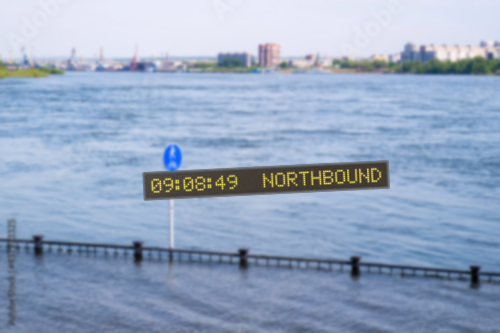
9:08:49
